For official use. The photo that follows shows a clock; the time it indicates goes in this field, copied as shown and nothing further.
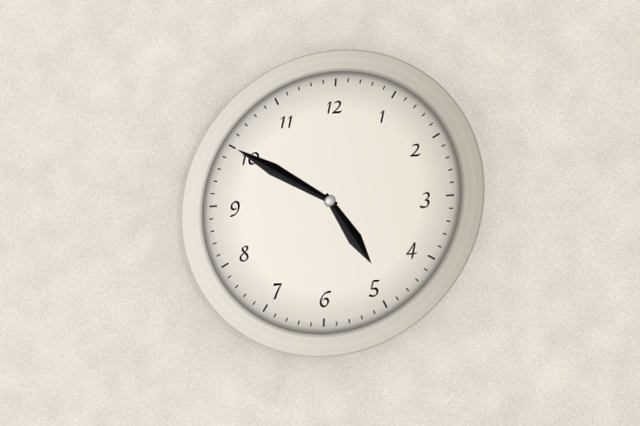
4:50
